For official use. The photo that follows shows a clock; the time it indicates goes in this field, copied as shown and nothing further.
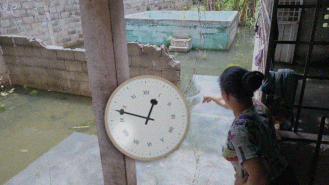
12:48
